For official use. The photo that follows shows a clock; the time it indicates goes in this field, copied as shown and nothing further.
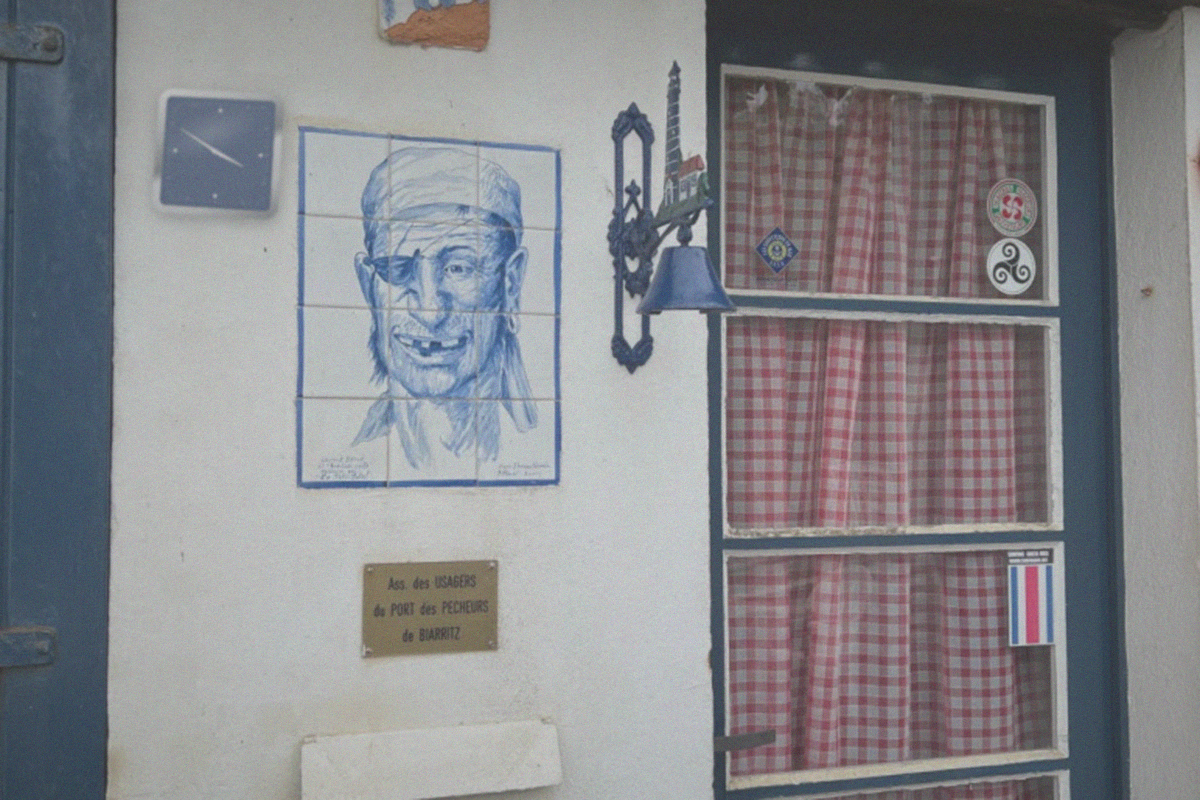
3:50
